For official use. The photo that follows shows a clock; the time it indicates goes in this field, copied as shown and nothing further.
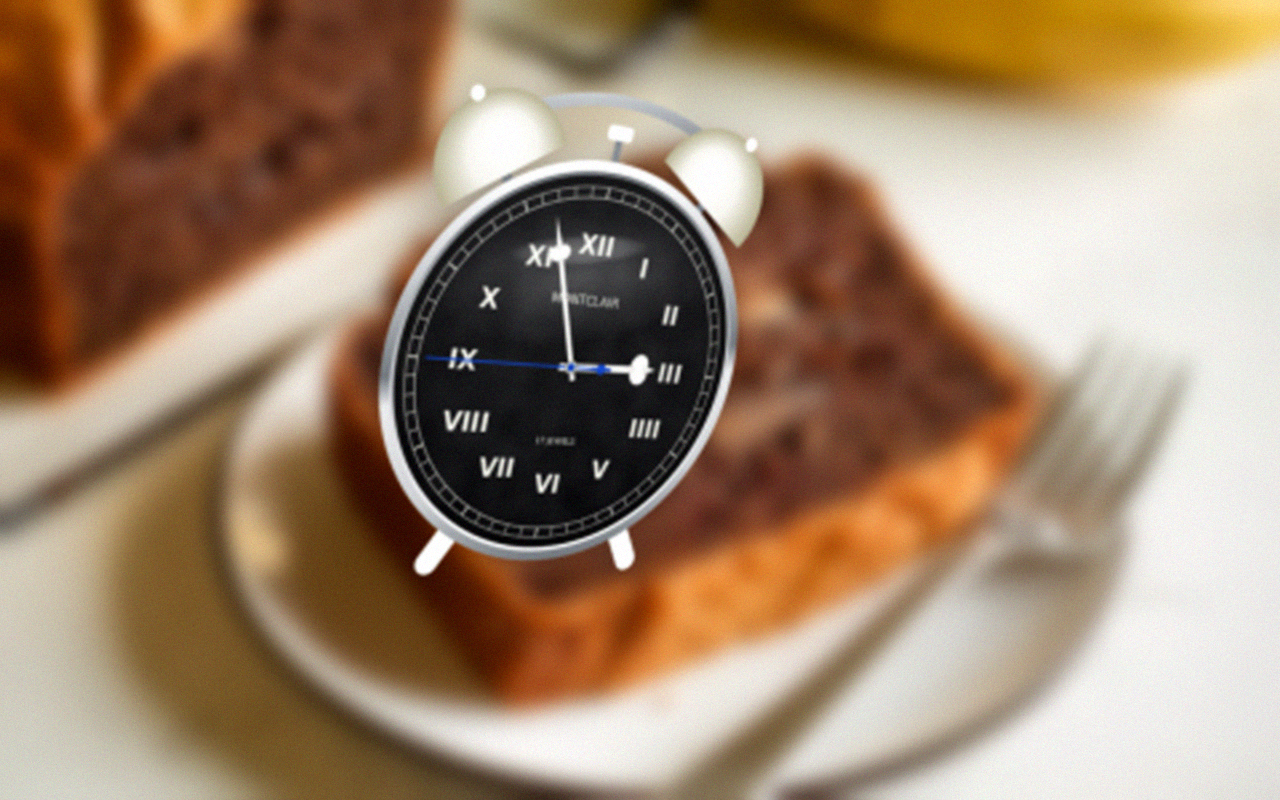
2:56:45
